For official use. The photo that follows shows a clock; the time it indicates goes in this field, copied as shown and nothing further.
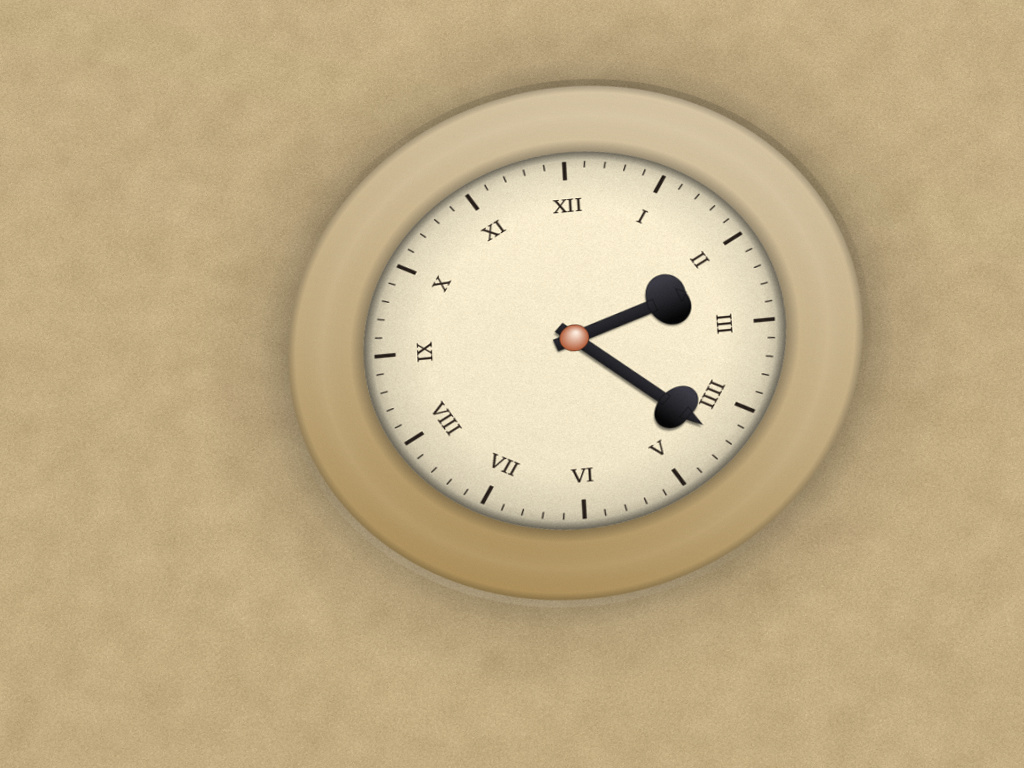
2:22
